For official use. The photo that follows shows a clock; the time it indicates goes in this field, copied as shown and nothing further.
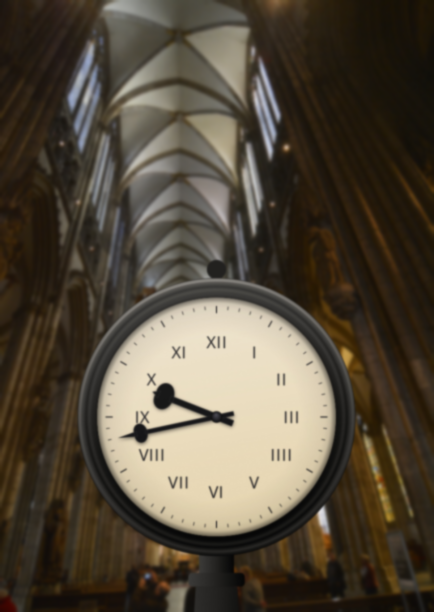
9:43
